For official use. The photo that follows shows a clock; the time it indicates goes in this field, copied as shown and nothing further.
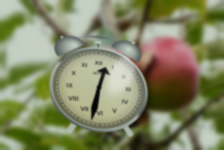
12:32
